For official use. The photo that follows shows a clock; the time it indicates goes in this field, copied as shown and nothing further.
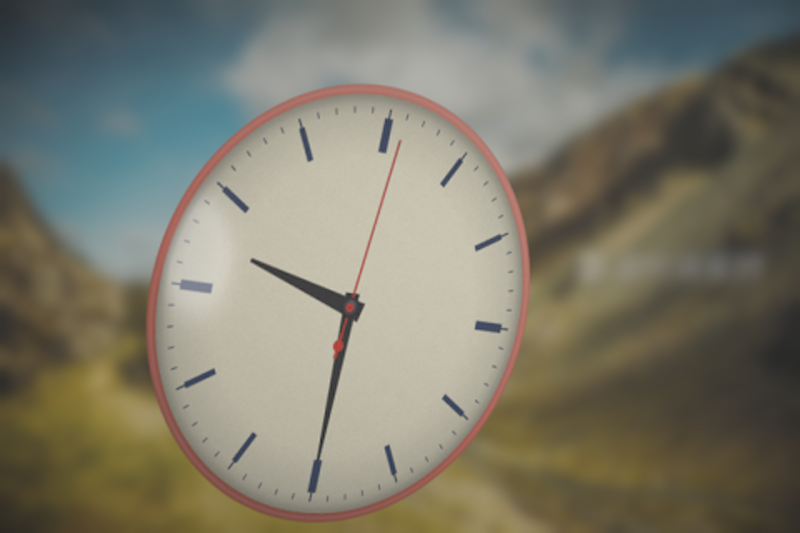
9:30:01
